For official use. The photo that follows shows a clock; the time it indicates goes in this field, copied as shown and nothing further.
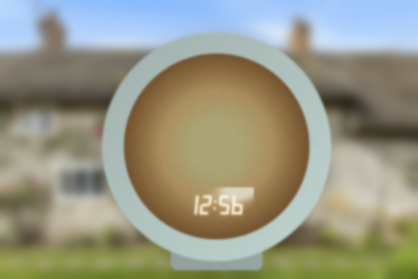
12:56
